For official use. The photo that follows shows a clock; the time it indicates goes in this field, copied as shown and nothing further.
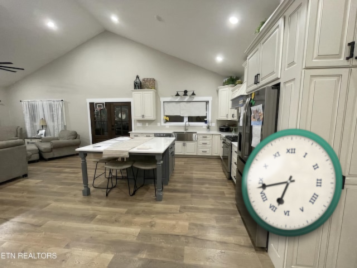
6:43
